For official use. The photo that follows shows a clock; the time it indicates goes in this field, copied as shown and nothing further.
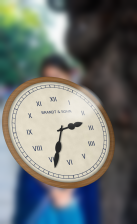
2:34
